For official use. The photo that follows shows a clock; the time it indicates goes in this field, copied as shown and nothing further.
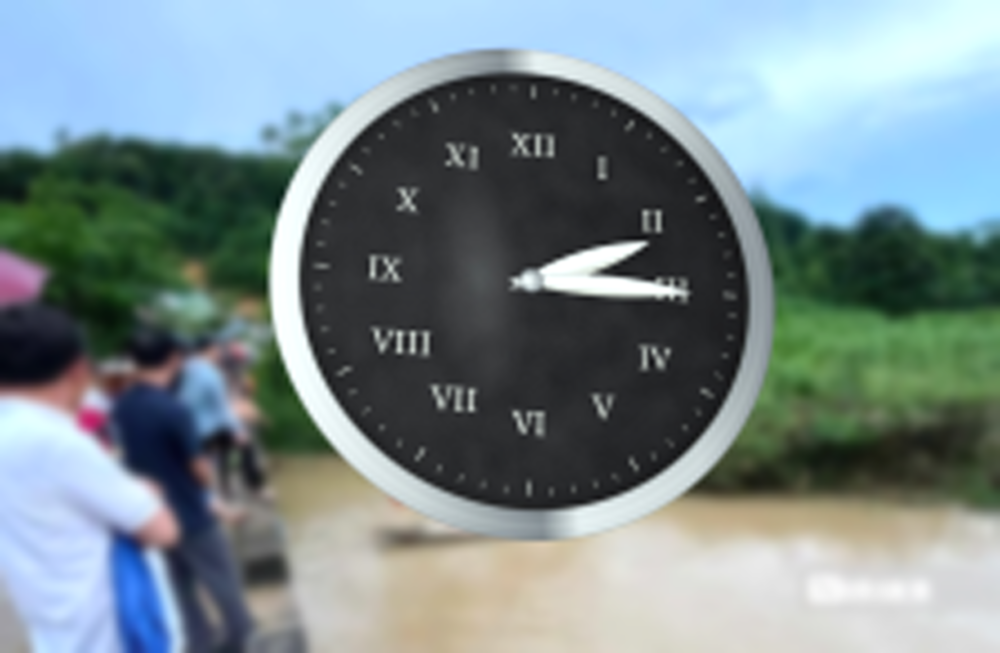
2:15
